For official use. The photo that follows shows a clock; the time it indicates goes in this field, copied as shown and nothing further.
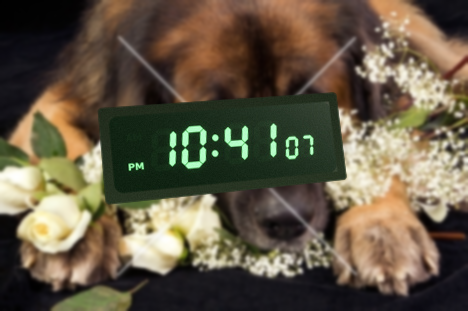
10:41:07
